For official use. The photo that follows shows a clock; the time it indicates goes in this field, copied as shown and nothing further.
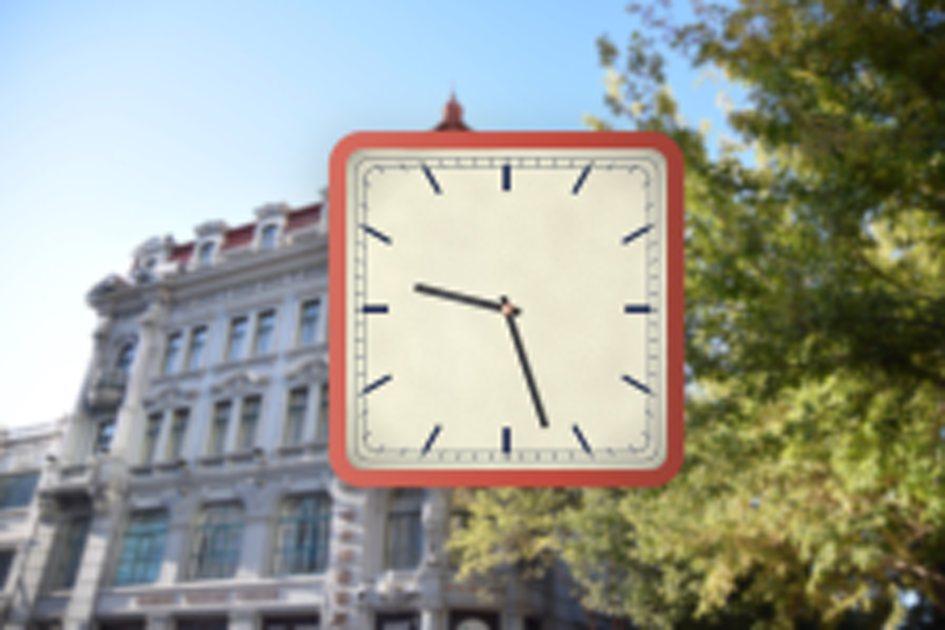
9:27
